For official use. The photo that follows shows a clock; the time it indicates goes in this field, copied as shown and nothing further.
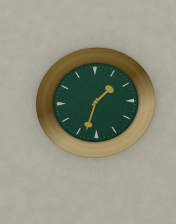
1:33
